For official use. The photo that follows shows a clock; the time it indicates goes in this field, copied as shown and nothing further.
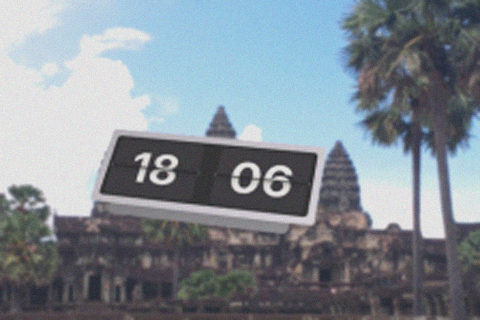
18:06
